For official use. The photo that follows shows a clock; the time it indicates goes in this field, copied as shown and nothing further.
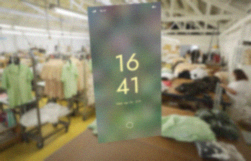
16:41
